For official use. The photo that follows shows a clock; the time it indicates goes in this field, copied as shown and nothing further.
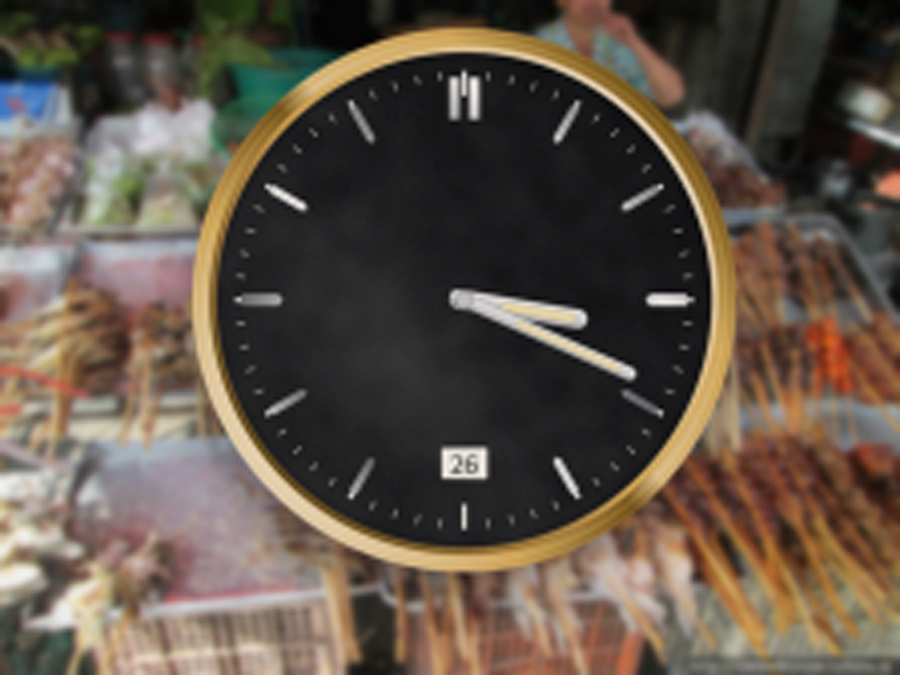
3:19
